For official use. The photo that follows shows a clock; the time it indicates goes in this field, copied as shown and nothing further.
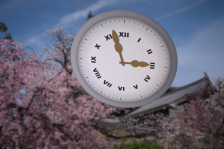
2:57
